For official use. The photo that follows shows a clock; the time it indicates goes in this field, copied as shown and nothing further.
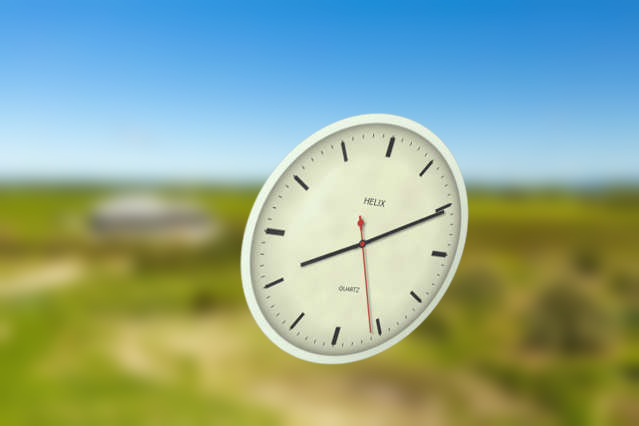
8:10:26
